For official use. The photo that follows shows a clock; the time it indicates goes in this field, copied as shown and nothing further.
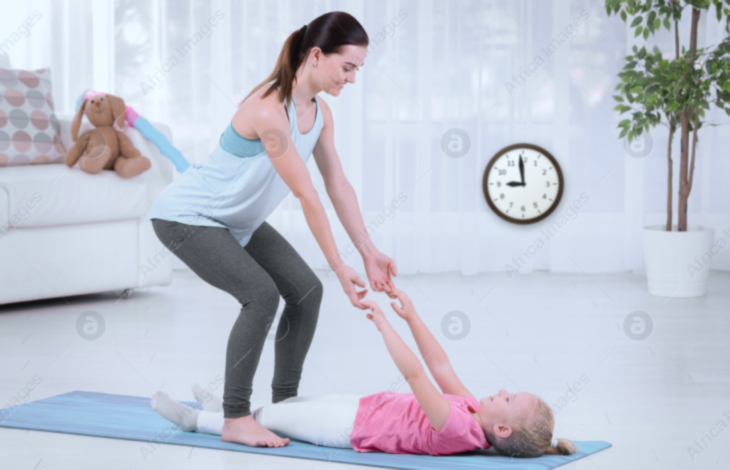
8:59
